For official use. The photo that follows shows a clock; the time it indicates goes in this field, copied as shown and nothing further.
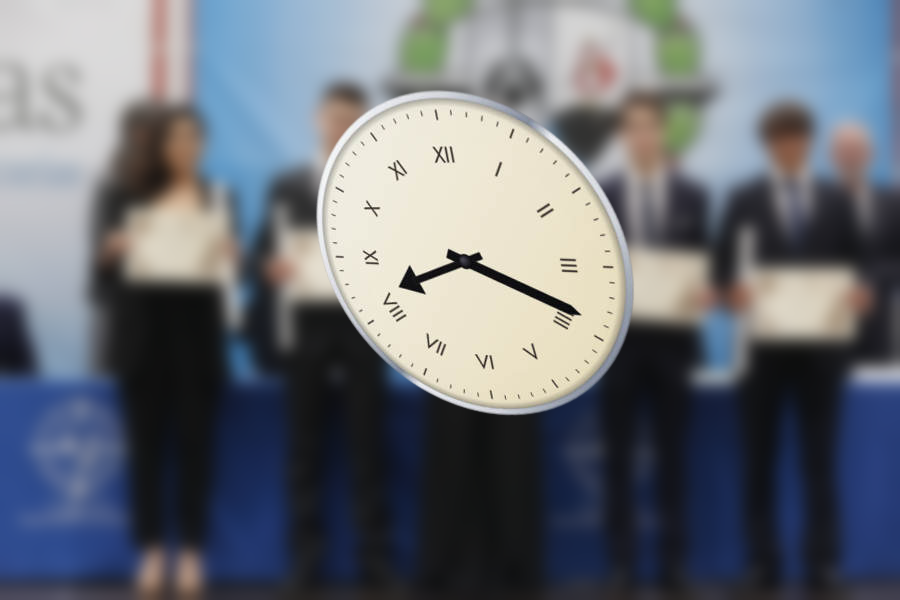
8:19
